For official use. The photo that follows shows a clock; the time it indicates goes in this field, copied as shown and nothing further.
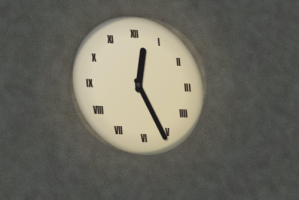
12:26
